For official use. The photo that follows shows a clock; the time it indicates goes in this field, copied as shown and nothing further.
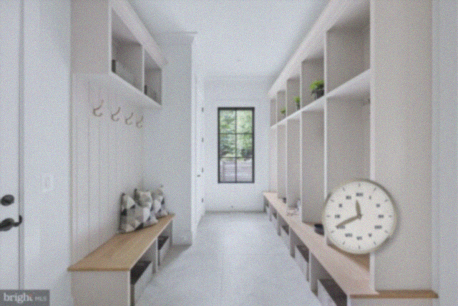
11:41
